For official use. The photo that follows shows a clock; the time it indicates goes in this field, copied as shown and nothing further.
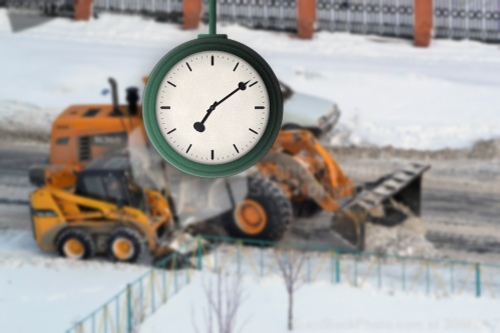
7:09
